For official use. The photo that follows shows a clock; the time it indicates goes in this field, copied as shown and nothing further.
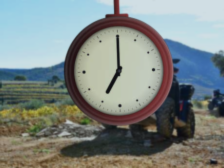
7:00
